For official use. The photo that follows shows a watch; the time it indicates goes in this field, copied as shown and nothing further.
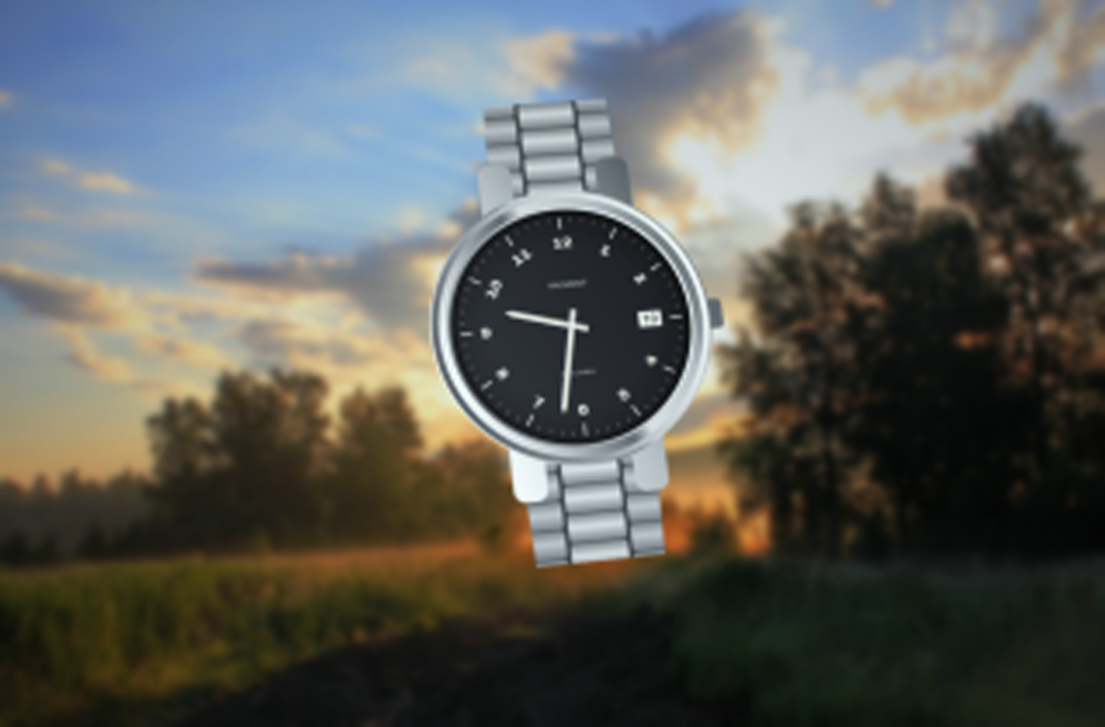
9:32
